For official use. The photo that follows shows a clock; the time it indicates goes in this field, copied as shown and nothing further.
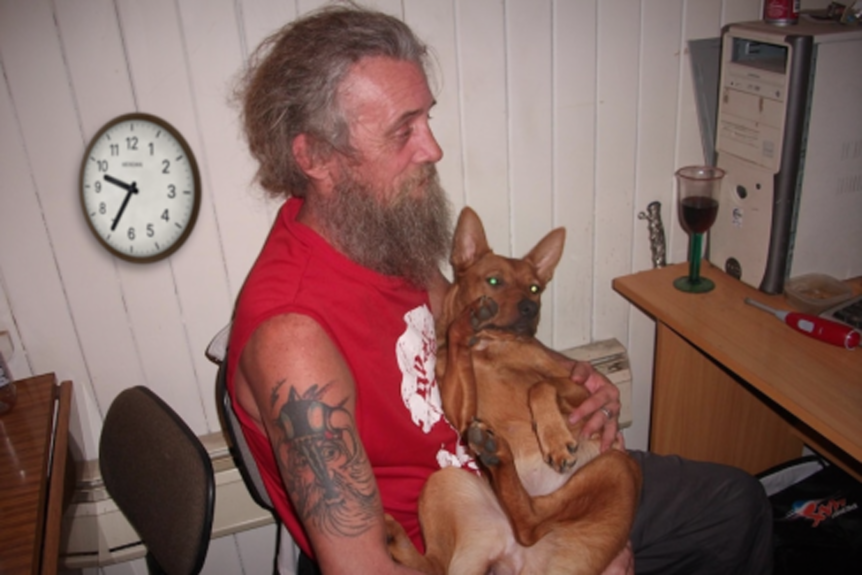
9:35
